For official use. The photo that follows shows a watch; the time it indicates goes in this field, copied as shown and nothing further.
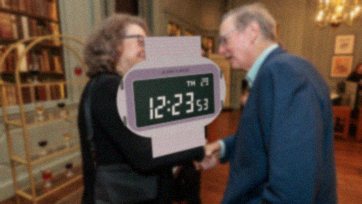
12:23:53
